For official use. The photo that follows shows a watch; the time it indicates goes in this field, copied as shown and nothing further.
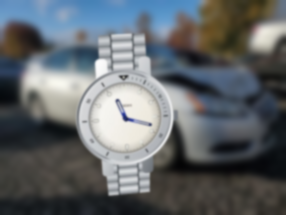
11:18
